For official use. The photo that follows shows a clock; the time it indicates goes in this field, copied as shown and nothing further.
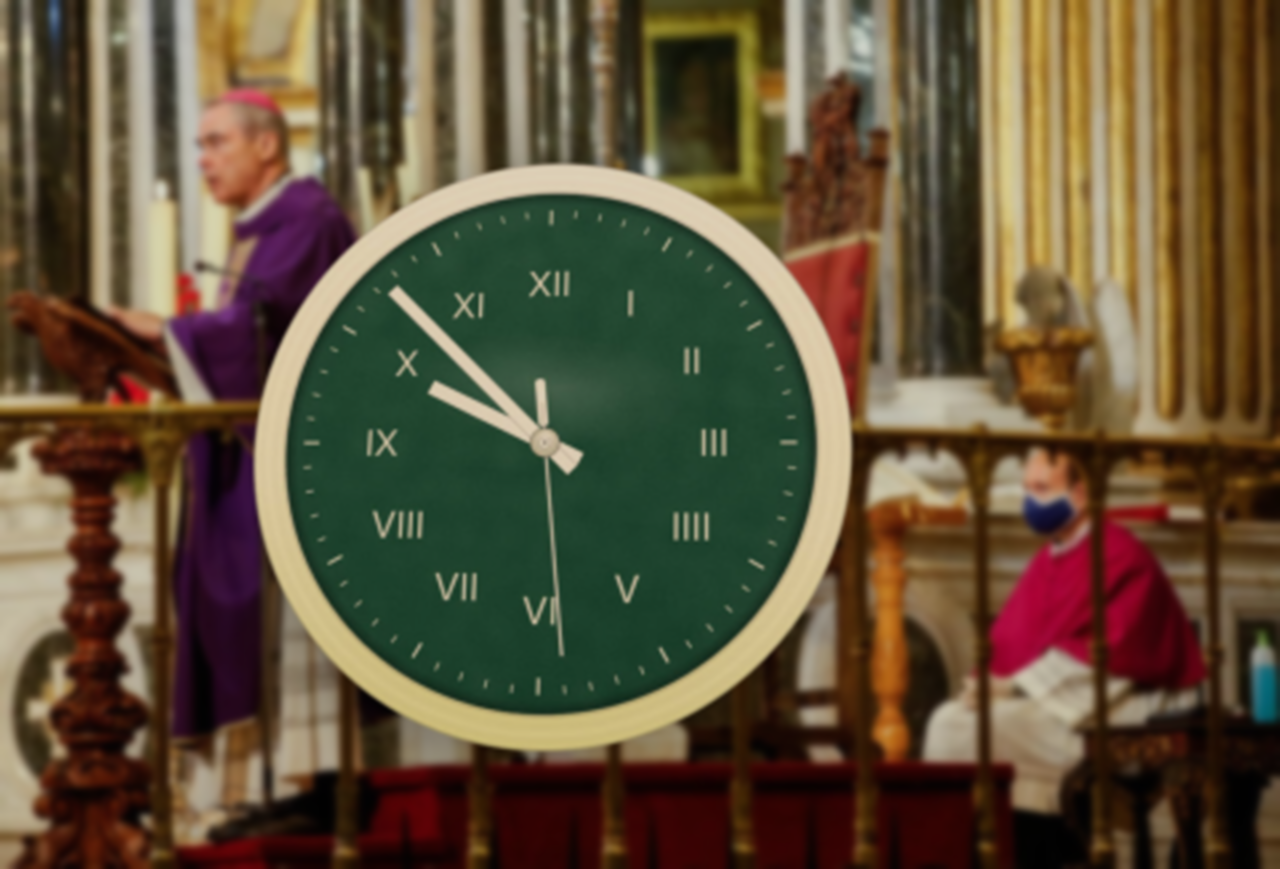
9:52:29
